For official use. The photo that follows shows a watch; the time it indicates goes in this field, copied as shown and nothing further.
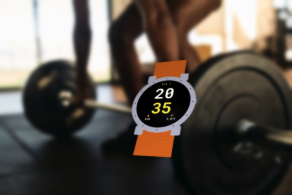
20:35
